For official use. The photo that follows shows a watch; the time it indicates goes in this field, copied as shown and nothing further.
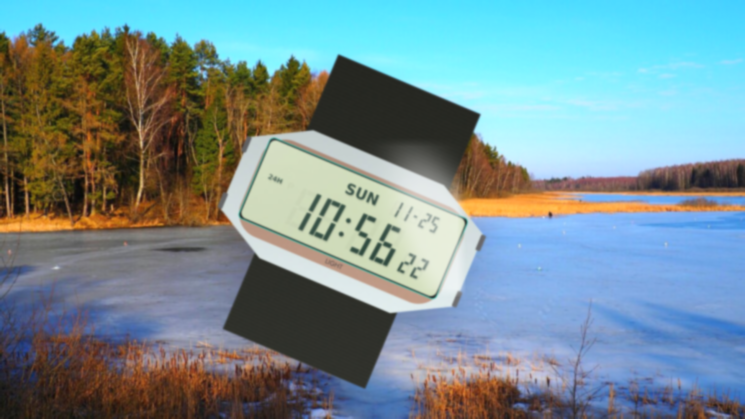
10:56:22
